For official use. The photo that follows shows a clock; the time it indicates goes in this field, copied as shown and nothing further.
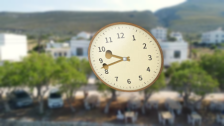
9:42
